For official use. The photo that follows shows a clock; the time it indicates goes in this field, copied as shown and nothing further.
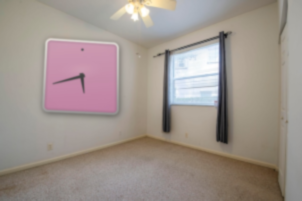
5:42
